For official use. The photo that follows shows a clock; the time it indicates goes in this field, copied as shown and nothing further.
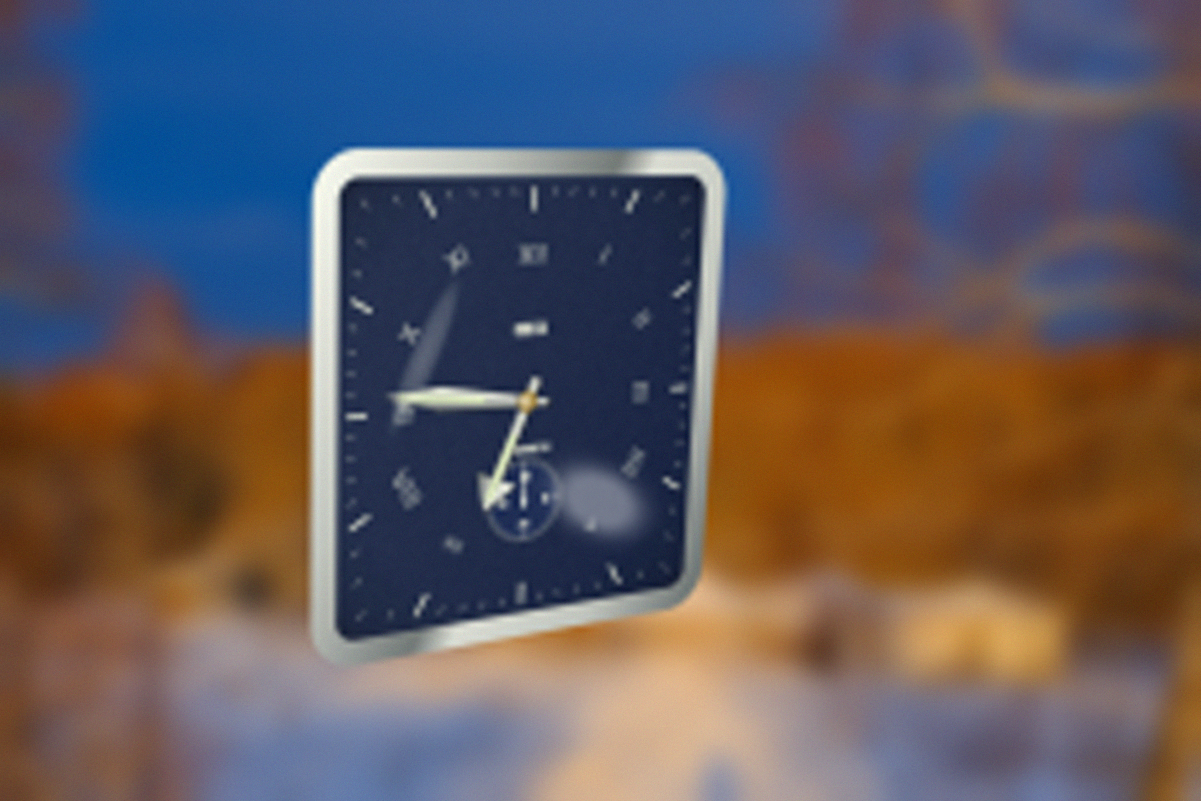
6:46
